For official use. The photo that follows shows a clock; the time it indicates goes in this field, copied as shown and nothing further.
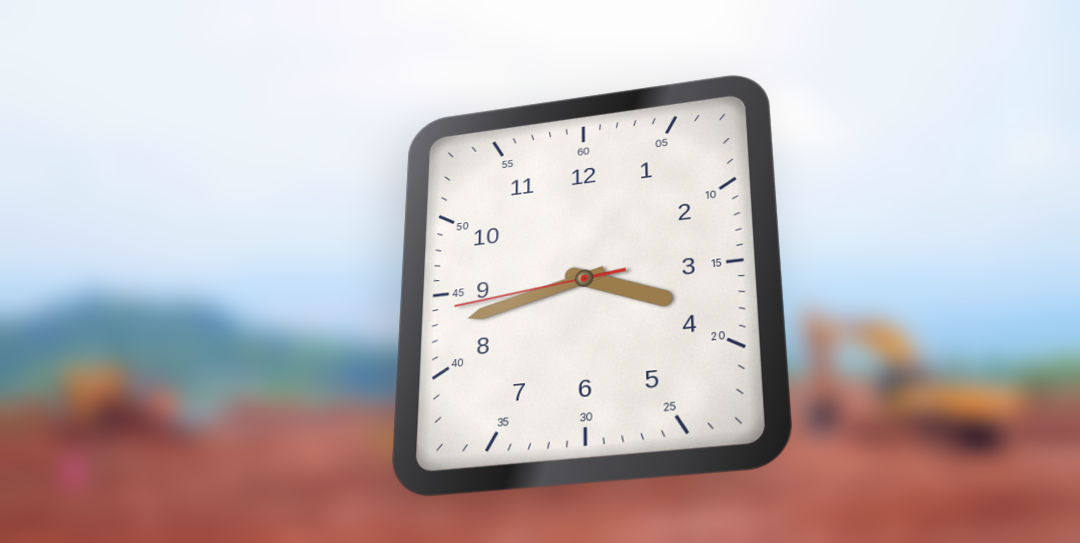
3:42:44
